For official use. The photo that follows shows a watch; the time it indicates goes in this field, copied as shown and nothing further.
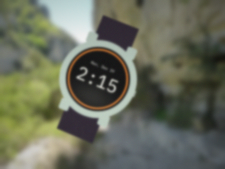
2:15
